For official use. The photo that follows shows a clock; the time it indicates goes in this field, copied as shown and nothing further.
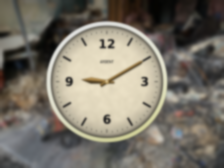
9:10
